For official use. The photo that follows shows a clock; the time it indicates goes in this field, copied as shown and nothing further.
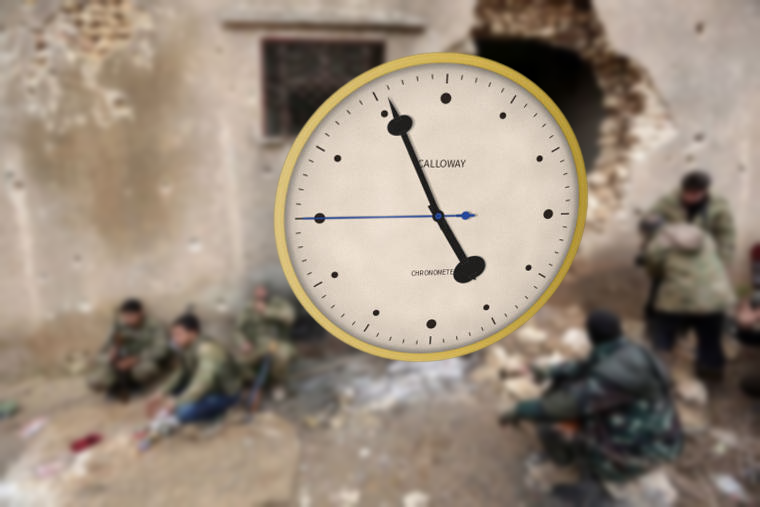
4:55:45
